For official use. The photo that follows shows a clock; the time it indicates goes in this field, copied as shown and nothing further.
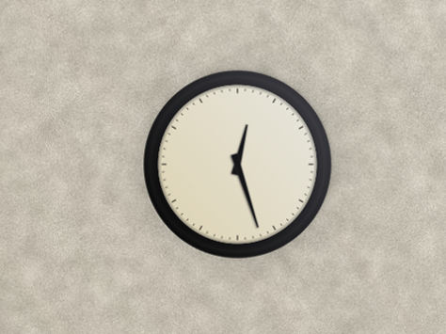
12:27
